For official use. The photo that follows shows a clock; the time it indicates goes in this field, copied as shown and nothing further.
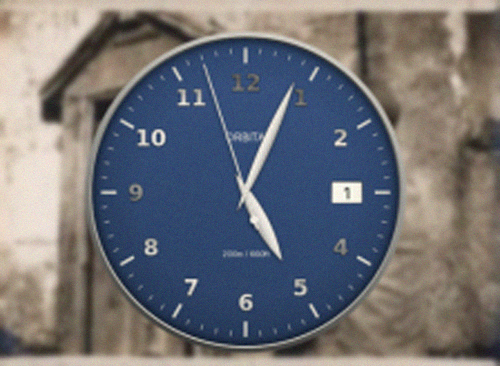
5:03:57
